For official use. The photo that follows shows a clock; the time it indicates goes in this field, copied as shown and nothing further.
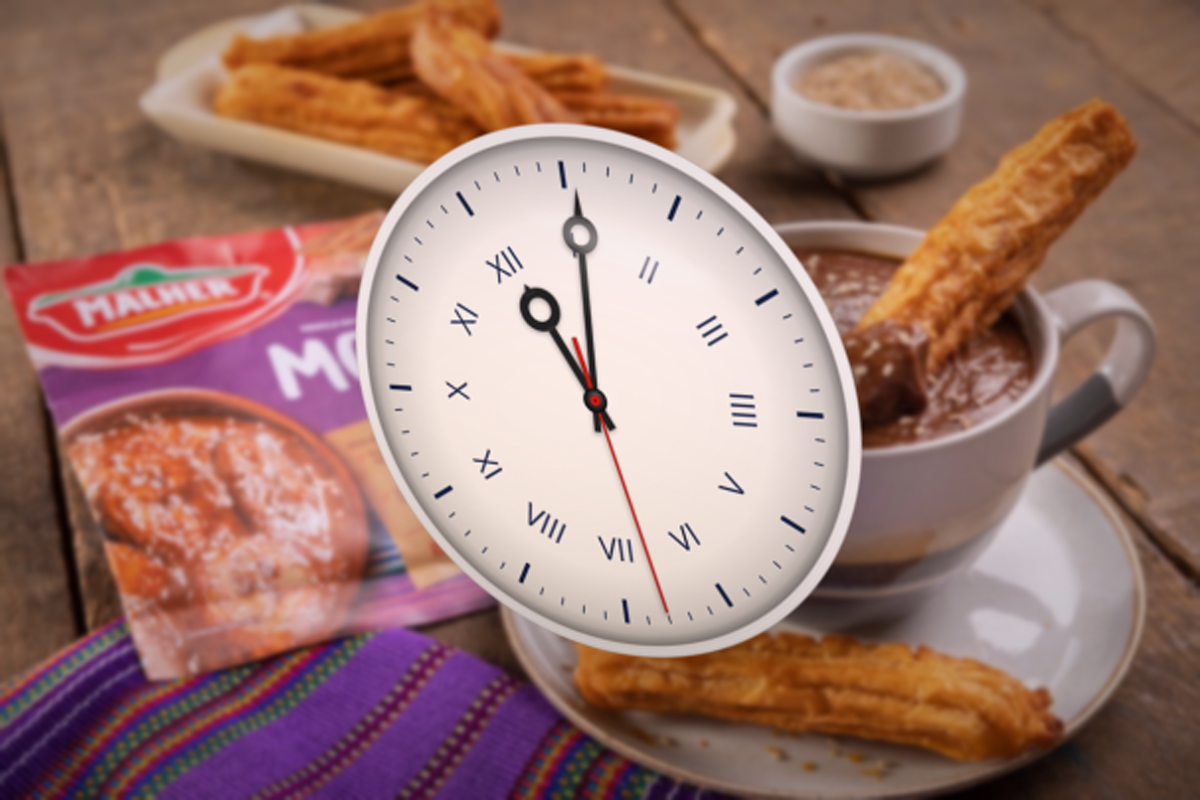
12:05:33
